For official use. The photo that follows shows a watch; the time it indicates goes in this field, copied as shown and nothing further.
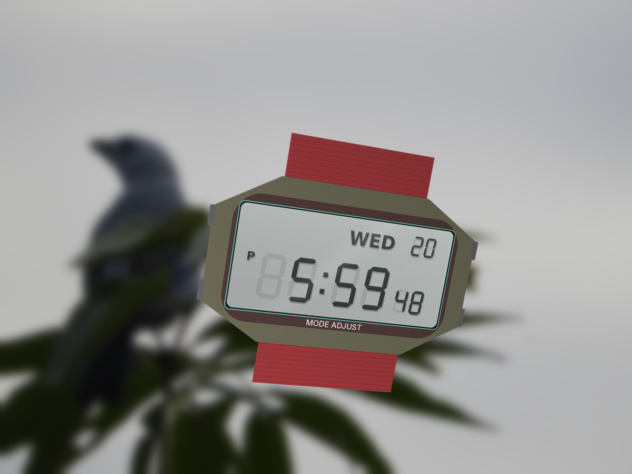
5:59:48
